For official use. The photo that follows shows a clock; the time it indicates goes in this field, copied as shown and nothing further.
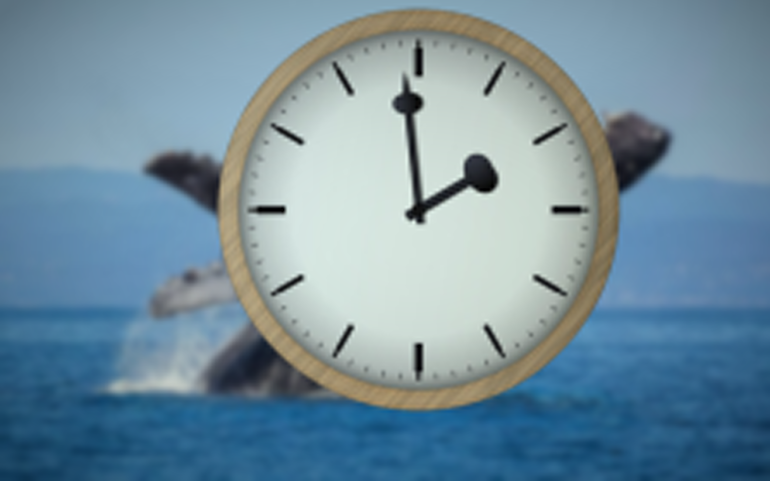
1:59
